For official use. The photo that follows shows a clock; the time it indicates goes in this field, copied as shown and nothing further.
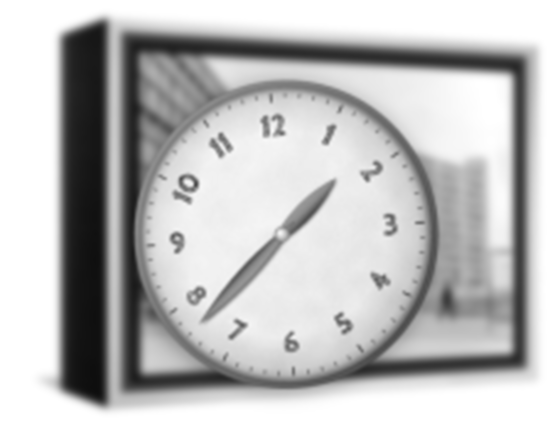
1:38
